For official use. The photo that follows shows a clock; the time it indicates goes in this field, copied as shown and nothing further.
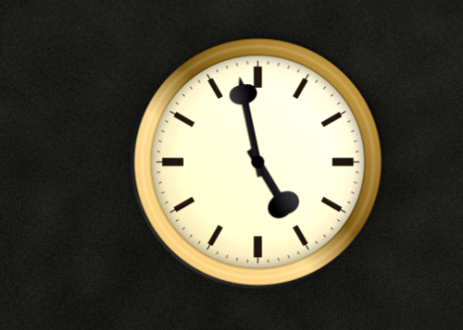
4:58
